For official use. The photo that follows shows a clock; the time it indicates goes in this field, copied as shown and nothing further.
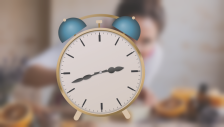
2:42
